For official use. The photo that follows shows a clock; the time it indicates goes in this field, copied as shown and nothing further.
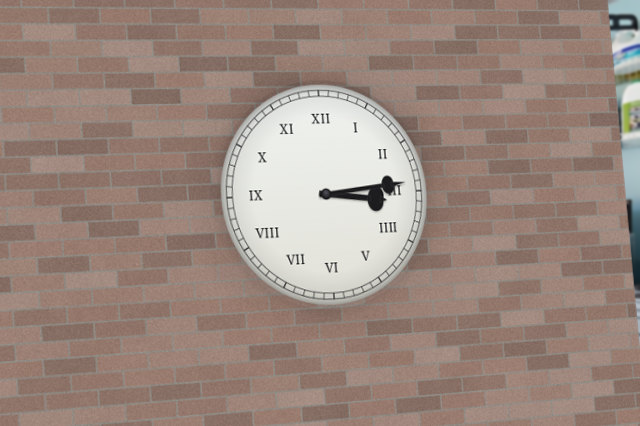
3:14
